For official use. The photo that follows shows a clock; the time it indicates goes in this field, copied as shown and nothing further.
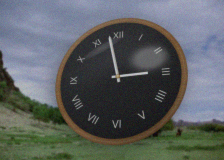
2:58
